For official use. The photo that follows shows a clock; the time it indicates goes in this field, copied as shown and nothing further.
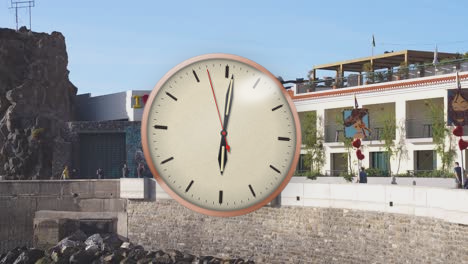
6:00:57
